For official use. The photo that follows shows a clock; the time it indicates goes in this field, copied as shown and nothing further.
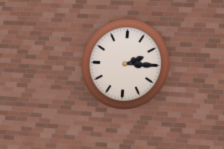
2:15
